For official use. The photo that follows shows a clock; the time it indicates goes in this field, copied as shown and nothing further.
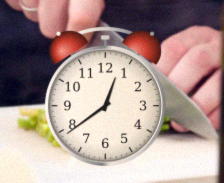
12:39
